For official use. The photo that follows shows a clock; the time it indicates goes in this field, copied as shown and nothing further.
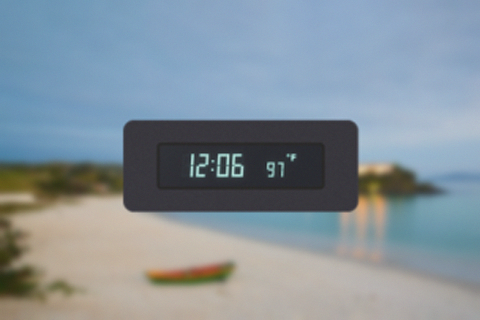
12:06
